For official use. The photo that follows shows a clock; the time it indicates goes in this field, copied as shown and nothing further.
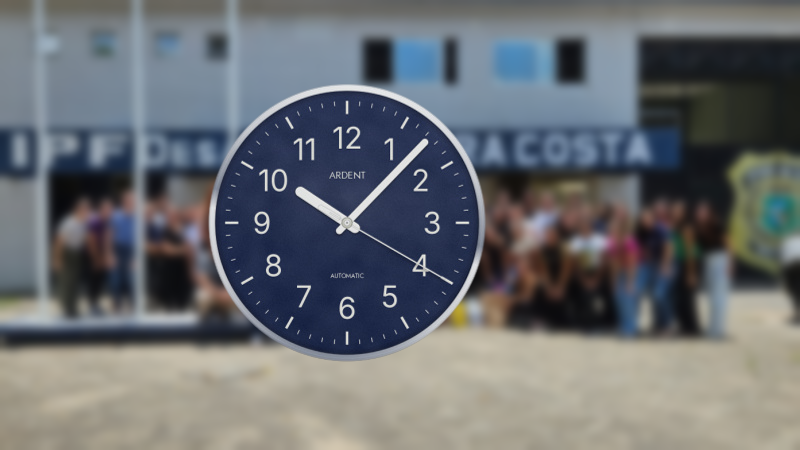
10:07:20
